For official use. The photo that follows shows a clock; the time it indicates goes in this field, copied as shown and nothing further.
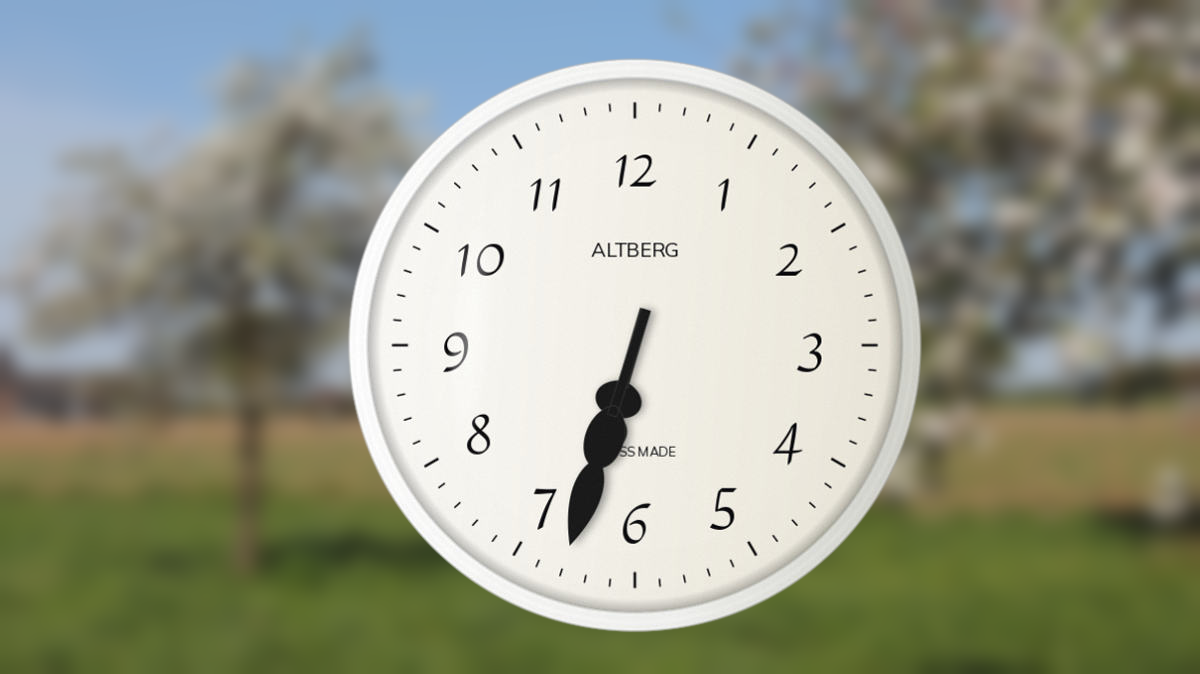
6:33
